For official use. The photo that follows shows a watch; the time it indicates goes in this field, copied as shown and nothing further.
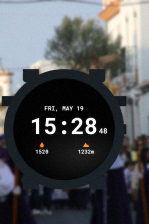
15:28:48
